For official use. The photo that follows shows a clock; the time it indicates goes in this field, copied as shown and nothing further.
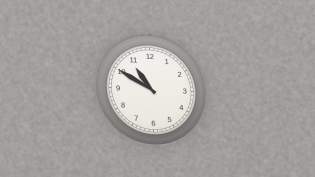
10:50
